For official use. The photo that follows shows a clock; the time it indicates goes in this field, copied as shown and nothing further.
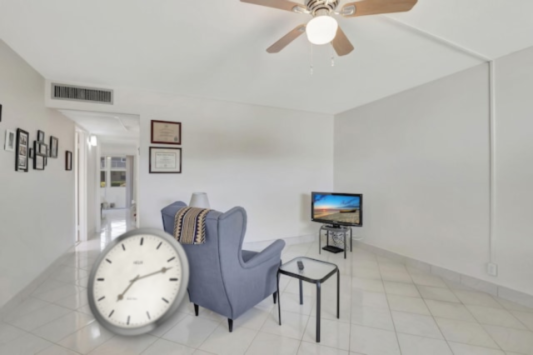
7:12
